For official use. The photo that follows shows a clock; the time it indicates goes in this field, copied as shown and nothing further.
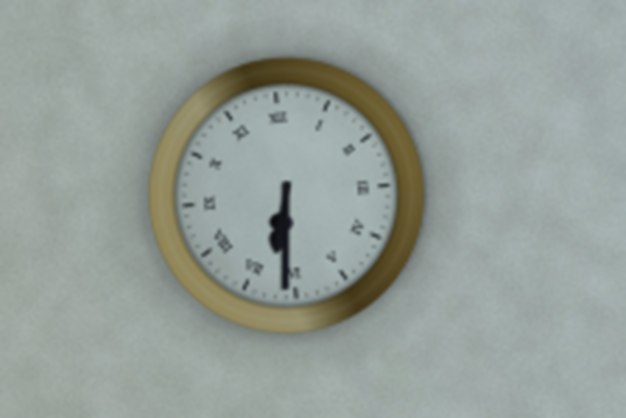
6:31
